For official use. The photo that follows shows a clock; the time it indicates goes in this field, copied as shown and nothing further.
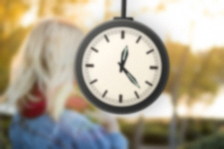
12:23
